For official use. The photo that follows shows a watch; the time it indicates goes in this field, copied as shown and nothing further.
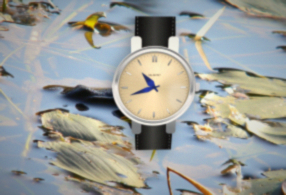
10:42
